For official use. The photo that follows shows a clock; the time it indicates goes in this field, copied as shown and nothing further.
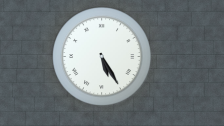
5:25
